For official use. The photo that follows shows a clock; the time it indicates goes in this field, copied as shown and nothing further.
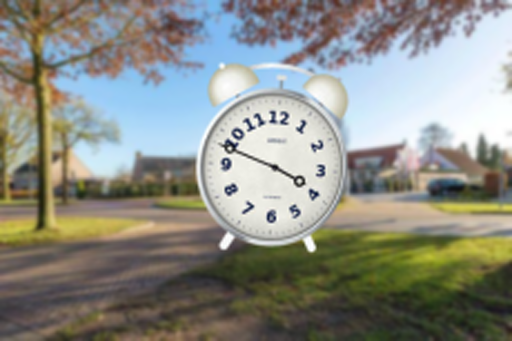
3:48
